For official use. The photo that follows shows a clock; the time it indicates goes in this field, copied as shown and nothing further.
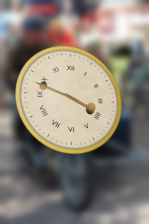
3:48
